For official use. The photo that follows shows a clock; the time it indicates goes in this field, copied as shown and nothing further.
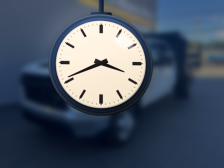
3:41
